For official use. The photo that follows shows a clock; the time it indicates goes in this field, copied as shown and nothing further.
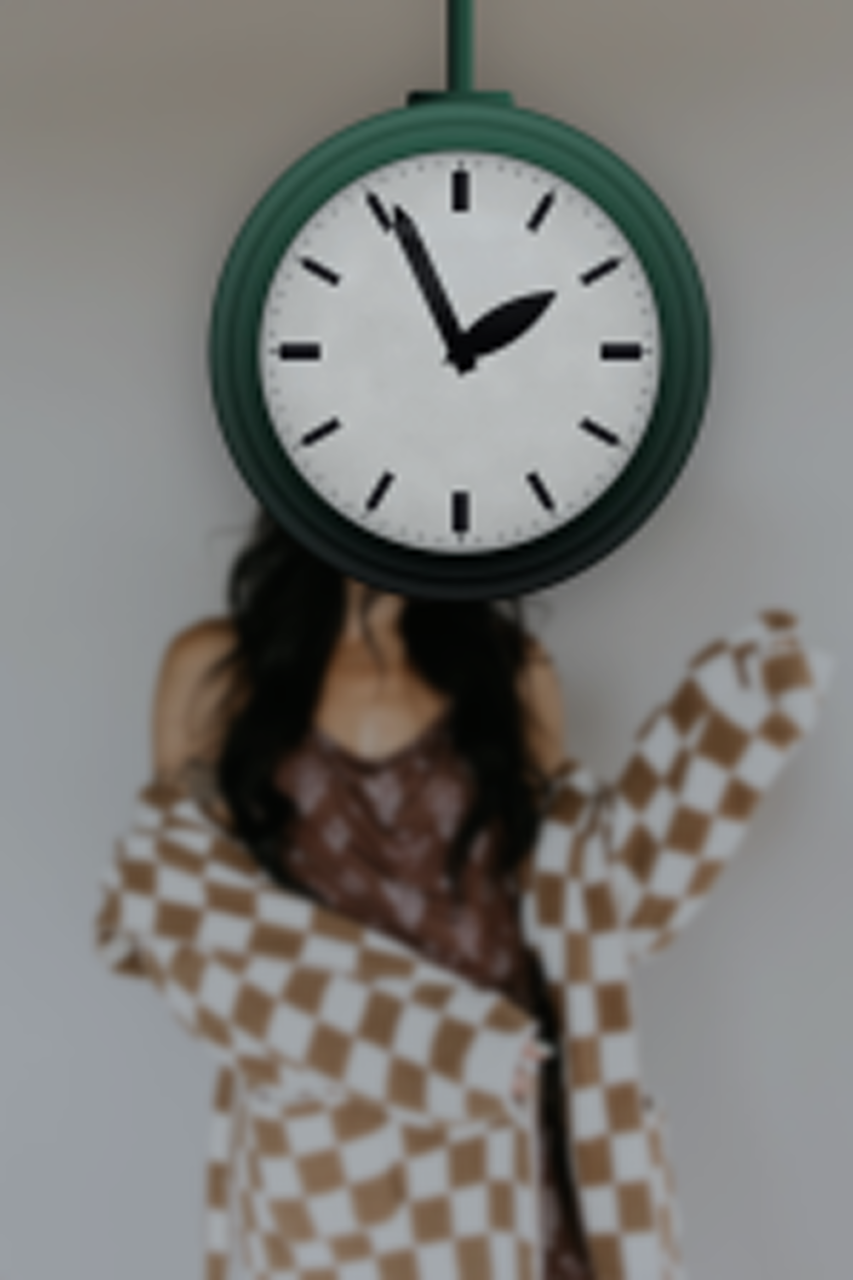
1:56
